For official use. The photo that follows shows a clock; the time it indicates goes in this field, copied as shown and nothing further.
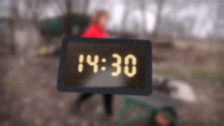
14:30
